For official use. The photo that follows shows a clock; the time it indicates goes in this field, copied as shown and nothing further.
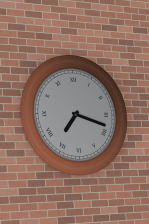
7:18
